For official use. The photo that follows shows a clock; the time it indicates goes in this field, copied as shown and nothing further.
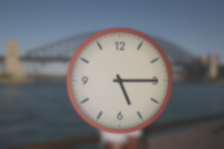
5:15
